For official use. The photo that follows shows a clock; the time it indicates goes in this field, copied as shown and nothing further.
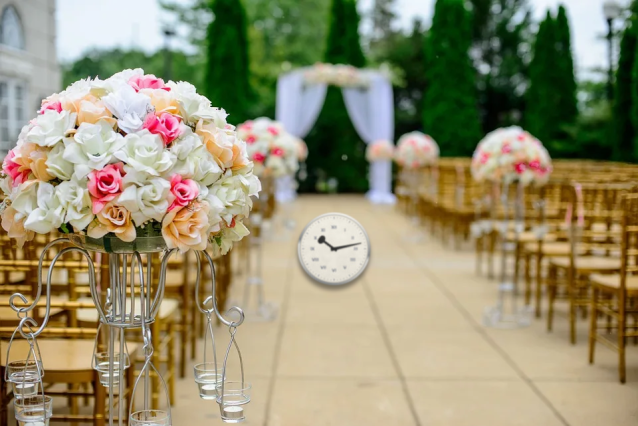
10:13
